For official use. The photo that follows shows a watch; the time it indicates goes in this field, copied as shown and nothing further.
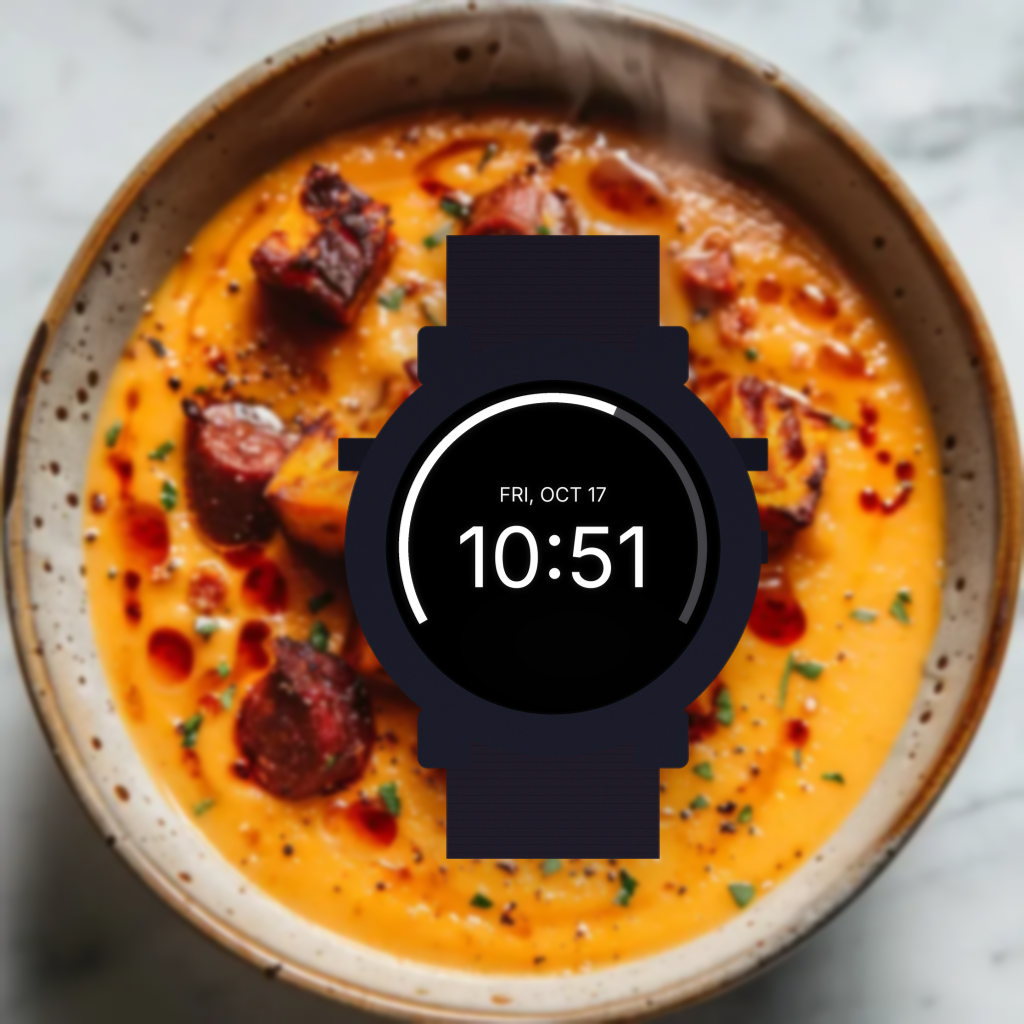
10:51
